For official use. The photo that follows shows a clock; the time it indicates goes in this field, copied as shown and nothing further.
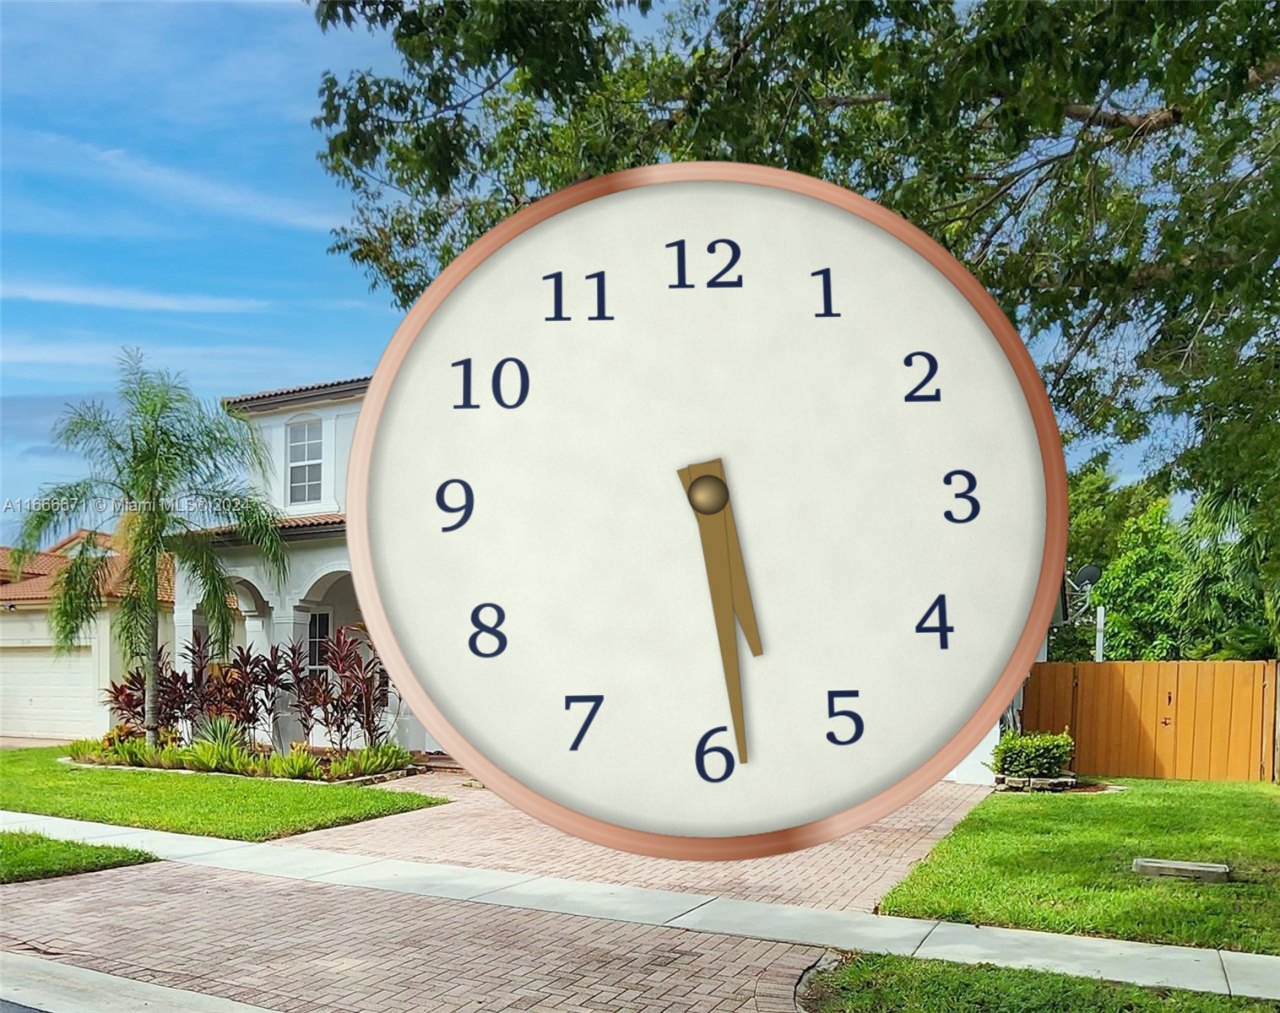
5:29
